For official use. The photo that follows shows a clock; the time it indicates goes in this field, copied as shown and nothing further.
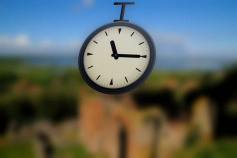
11:15
